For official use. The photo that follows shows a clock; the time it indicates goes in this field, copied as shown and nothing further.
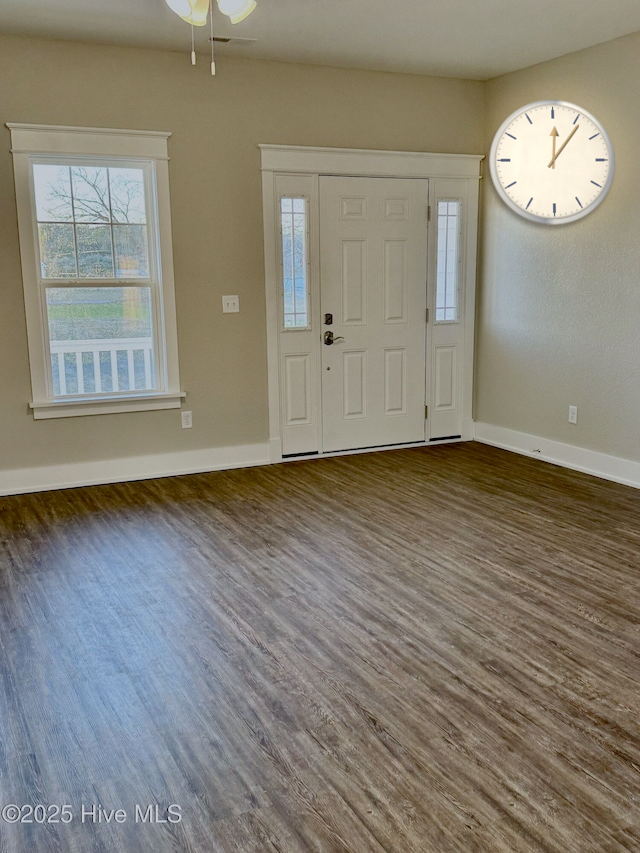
12:06
